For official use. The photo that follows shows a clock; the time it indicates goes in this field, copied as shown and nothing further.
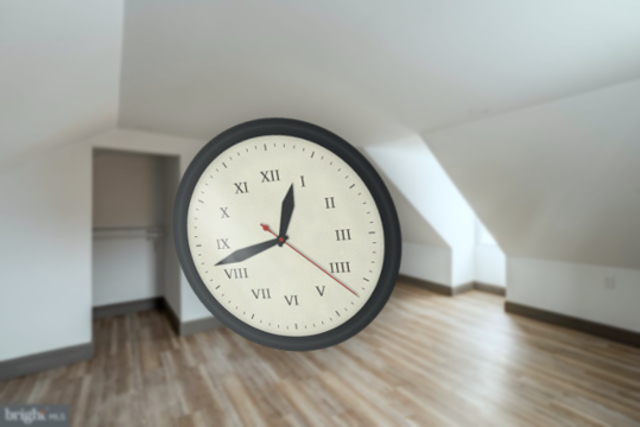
12:42:22
